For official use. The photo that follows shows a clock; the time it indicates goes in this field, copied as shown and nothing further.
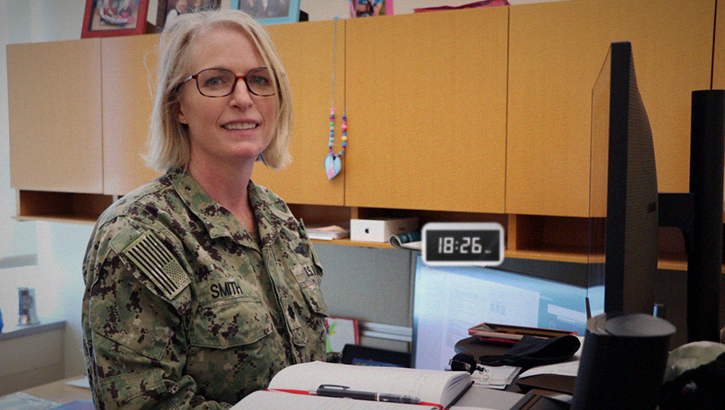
18:26
